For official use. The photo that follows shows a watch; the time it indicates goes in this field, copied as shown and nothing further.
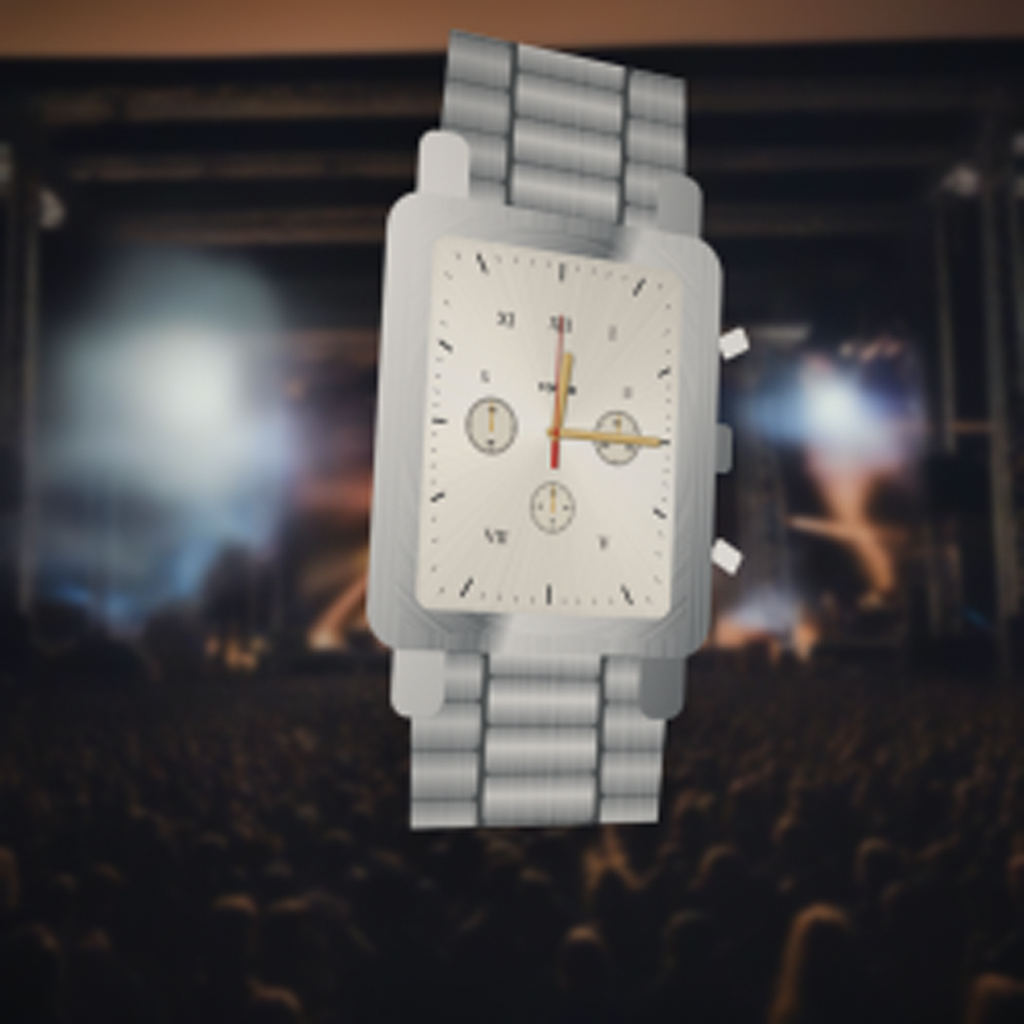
12:15
